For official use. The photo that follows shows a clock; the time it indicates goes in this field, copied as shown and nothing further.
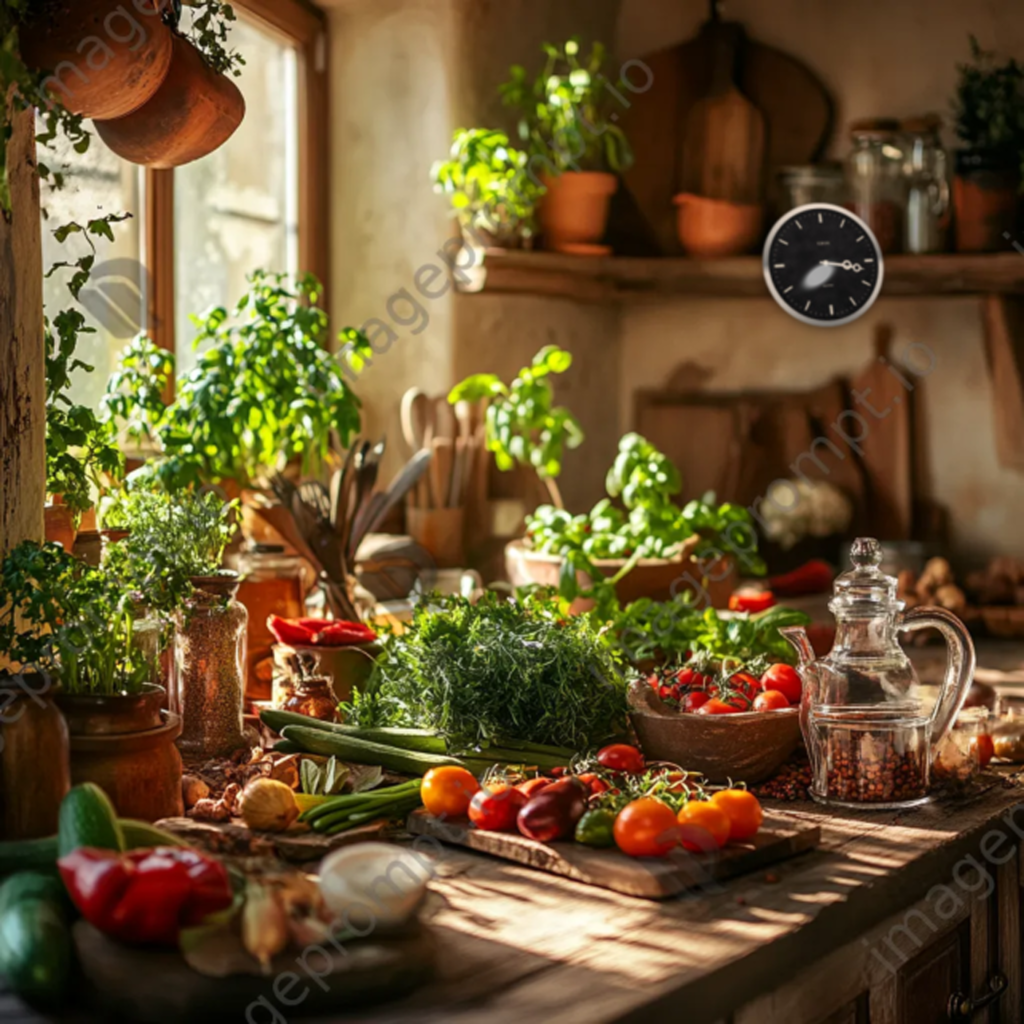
3:17
